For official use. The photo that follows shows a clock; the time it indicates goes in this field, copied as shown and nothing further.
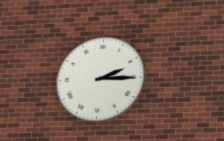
2:15
